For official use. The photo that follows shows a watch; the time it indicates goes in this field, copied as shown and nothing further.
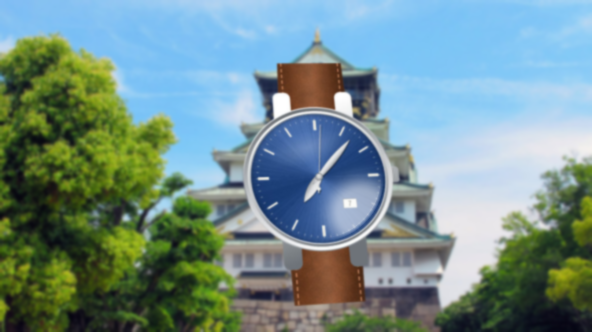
7:07:01
